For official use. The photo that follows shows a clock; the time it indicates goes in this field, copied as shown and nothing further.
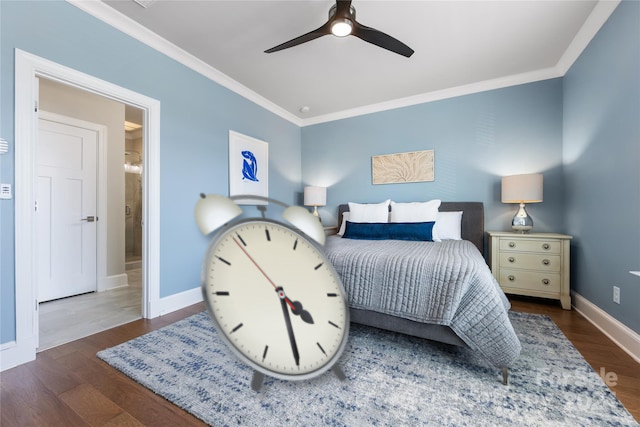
4:29:54
